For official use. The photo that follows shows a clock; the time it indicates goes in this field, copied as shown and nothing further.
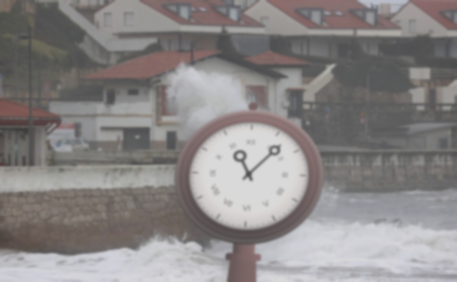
11:07
